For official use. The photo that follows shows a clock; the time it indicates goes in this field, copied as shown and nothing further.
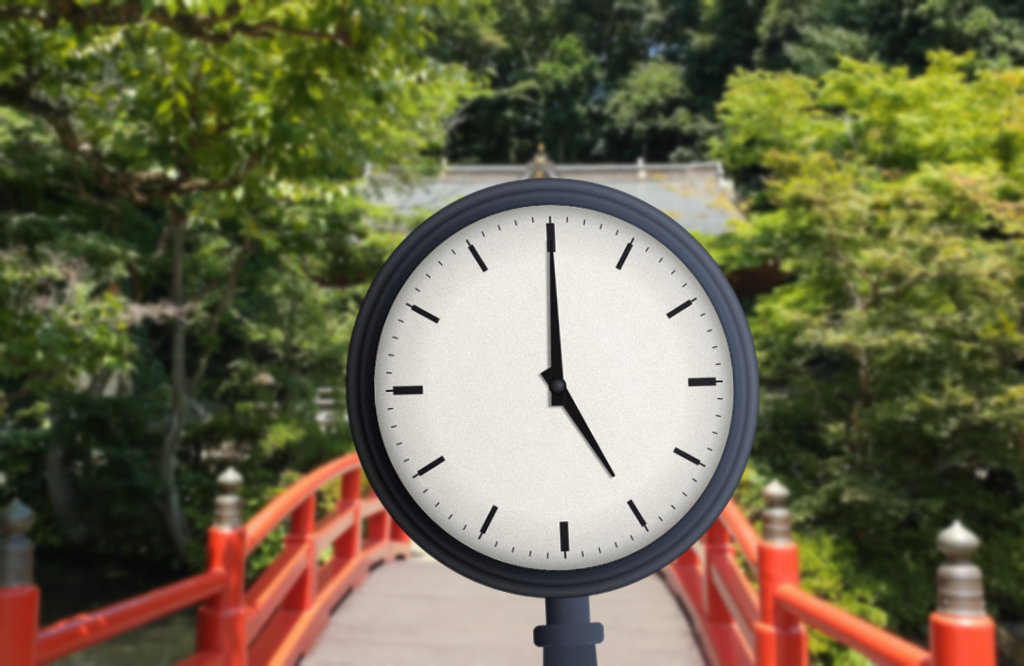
5:00
